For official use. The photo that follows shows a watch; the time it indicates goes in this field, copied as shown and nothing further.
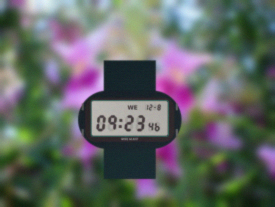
9:23:46
